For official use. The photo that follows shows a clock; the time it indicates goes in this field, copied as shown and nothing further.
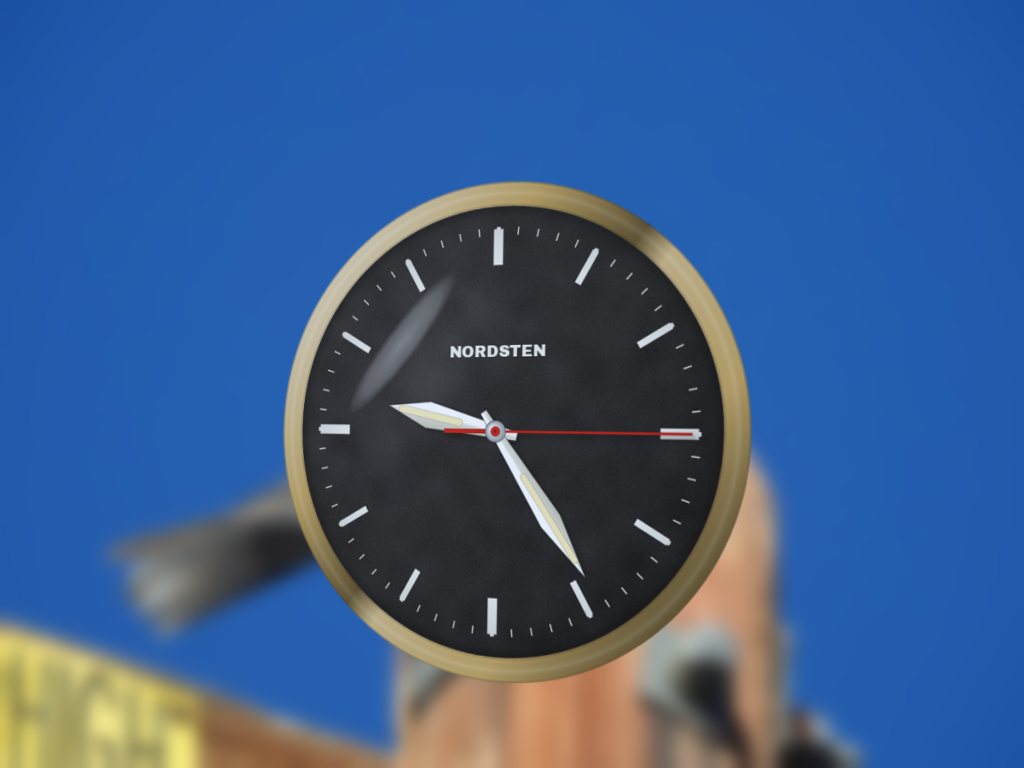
9:24:15
